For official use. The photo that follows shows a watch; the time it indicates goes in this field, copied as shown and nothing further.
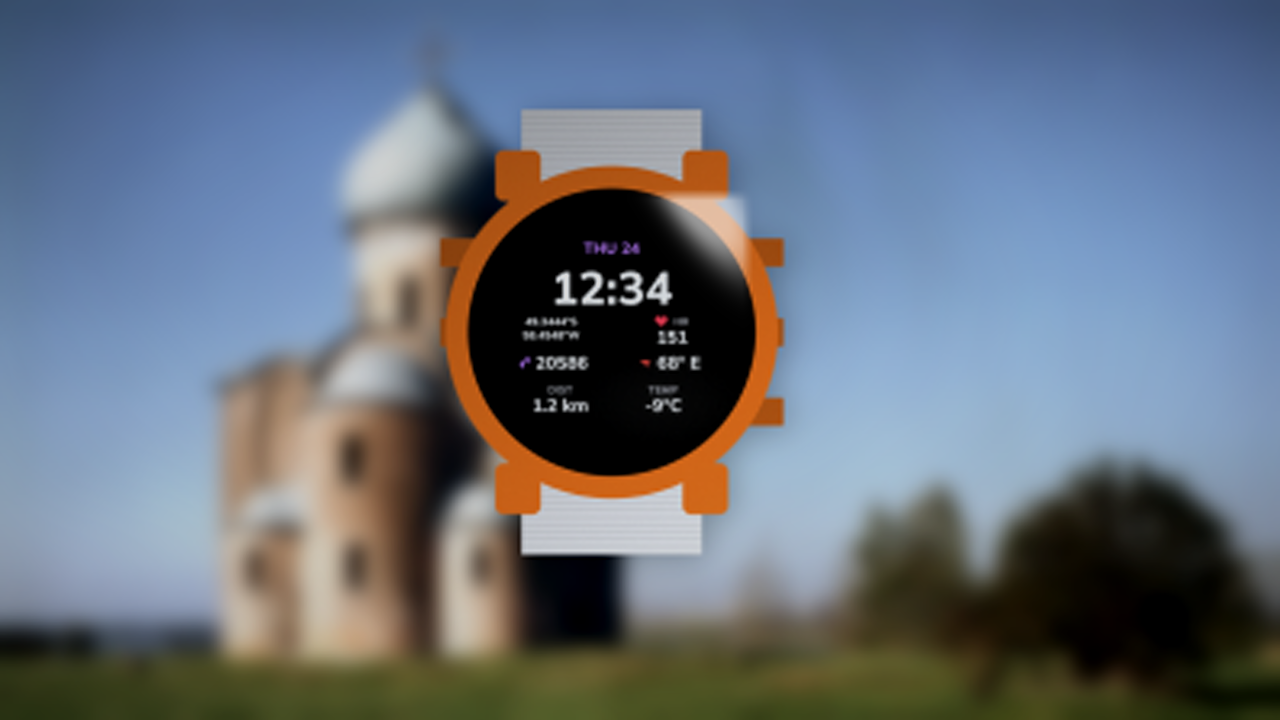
12:34
